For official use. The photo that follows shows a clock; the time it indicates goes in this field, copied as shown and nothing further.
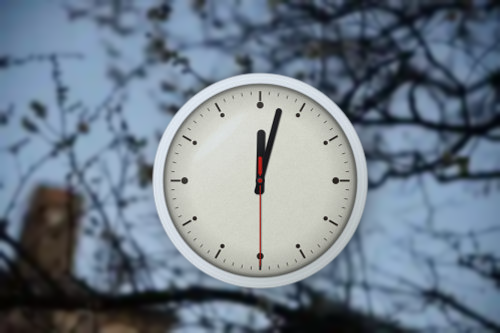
12:02:30
